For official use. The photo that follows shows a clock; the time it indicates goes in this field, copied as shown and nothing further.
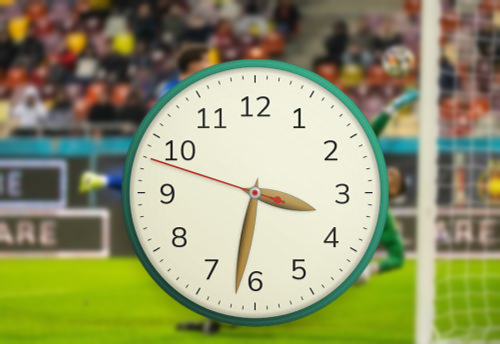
3:31:48
